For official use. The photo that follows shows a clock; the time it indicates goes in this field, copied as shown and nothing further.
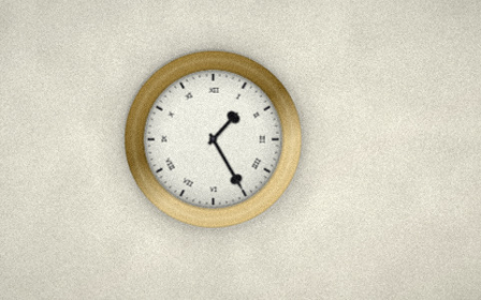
1:25
